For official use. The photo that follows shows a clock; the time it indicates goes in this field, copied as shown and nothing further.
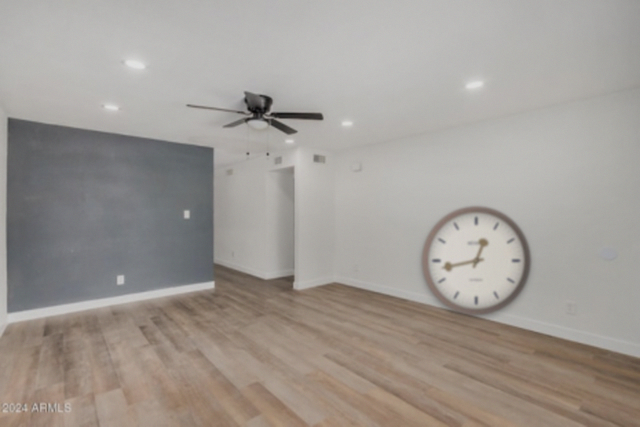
12:43
